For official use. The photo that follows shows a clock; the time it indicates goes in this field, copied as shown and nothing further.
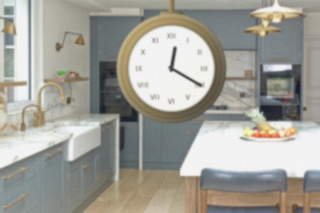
12:20
